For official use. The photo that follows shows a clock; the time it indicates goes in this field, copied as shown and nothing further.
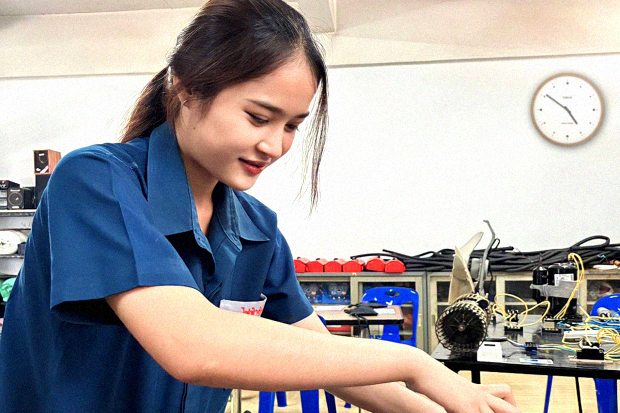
4:51
